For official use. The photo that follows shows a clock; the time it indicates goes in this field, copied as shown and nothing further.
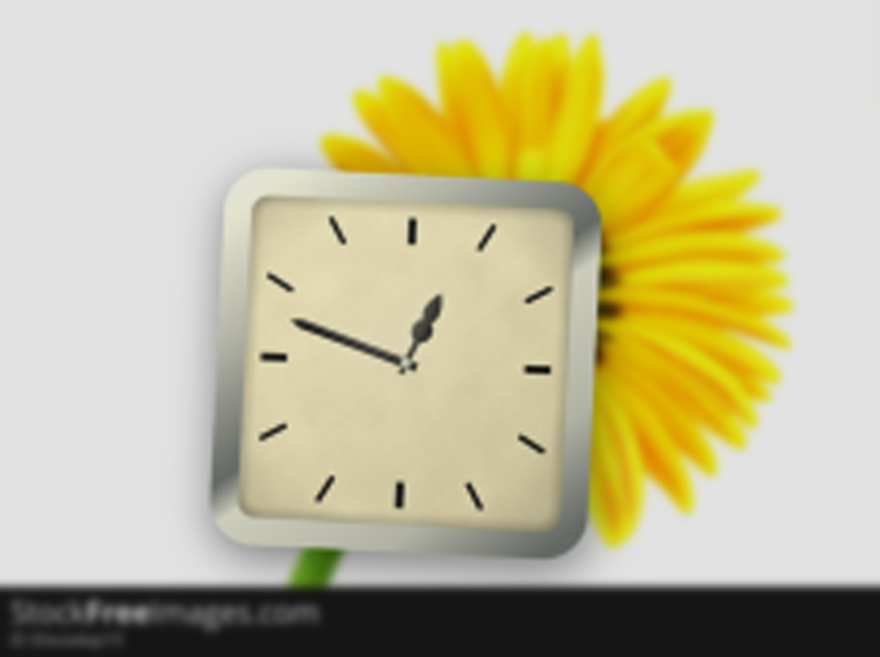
12:48
